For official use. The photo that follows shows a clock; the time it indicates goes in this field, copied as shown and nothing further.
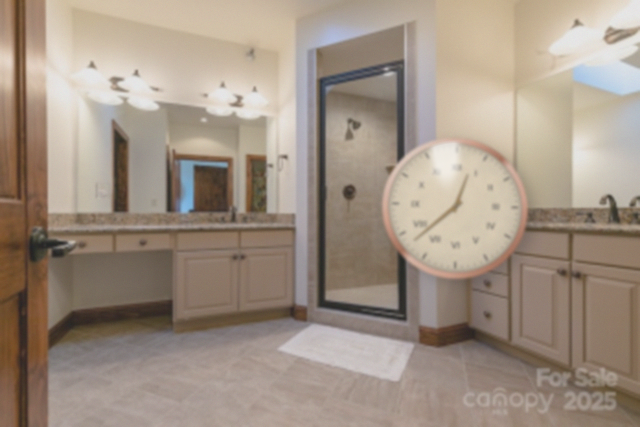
12:38
